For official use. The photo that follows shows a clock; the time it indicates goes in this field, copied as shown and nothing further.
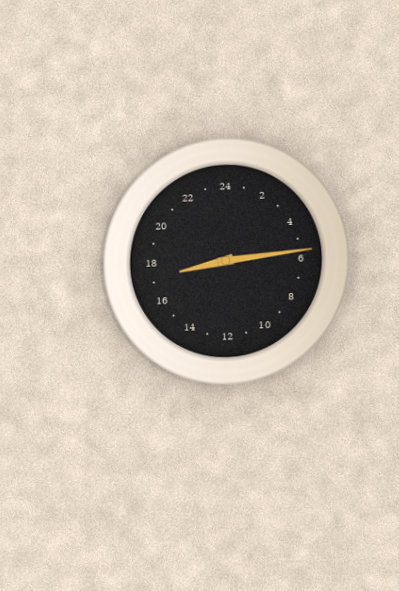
17:14
